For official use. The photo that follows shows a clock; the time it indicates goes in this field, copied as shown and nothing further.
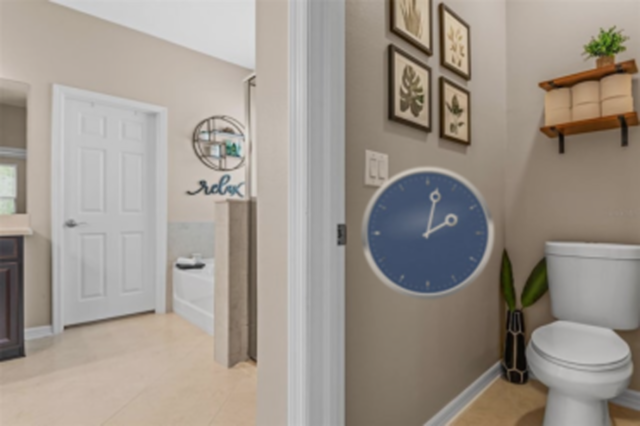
2:02
